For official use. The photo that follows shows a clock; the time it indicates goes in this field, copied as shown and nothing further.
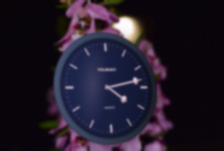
4:13
